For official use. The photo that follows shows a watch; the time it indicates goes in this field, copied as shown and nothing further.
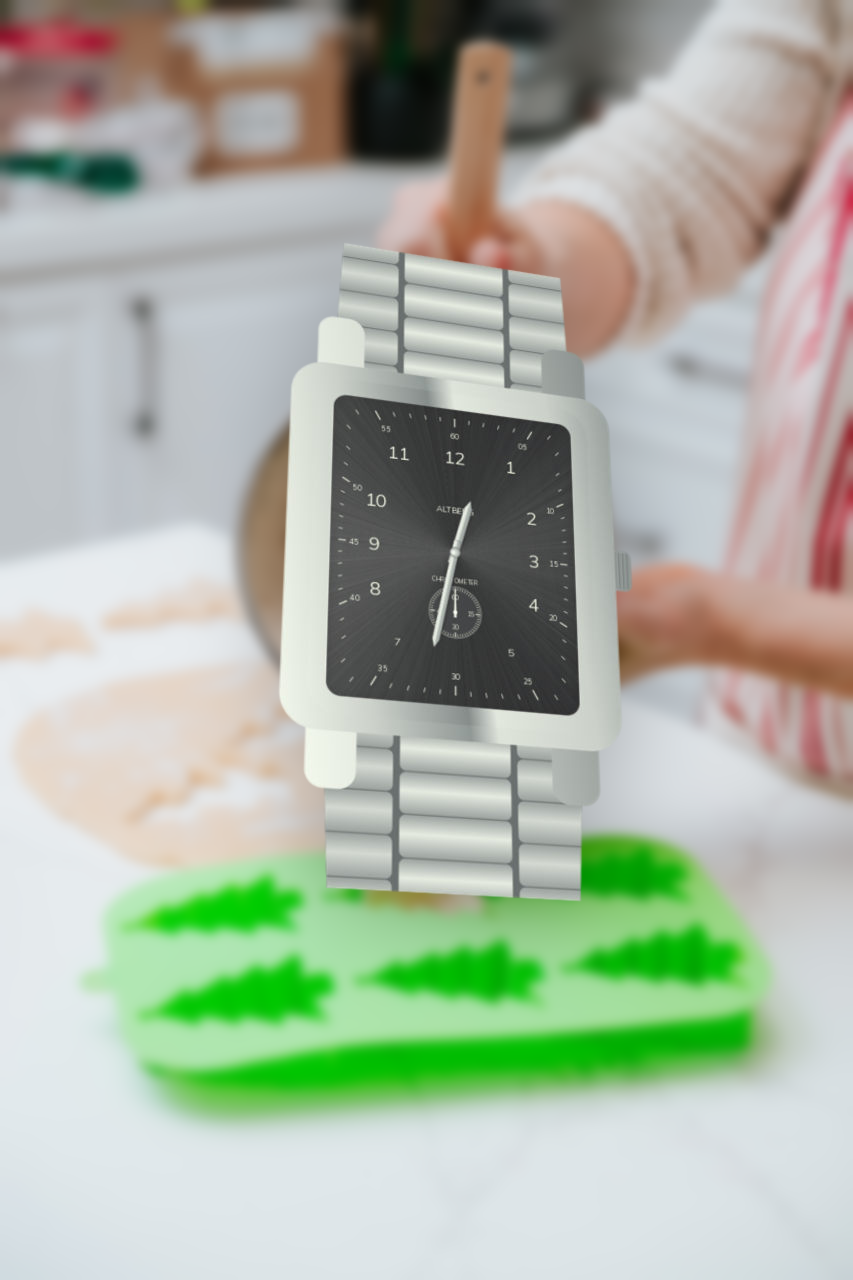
12:32
